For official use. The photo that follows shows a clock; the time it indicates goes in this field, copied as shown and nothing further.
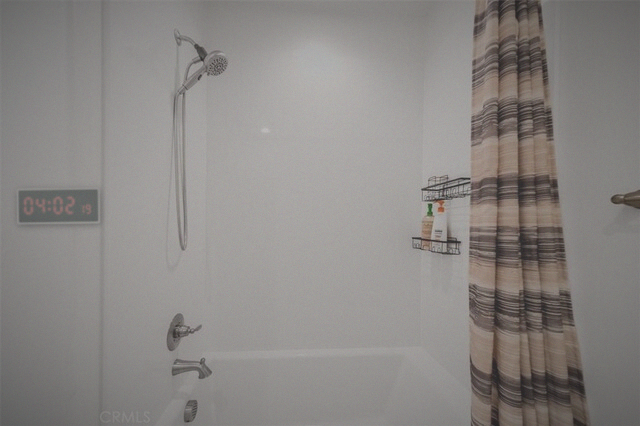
4:02:19
